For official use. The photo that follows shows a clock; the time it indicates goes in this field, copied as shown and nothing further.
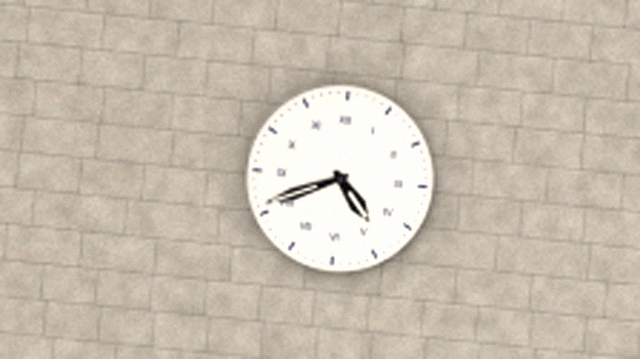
4:41
